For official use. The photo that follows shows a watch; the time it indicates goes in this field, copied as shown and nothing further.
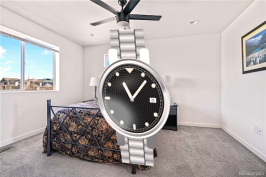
11:07
